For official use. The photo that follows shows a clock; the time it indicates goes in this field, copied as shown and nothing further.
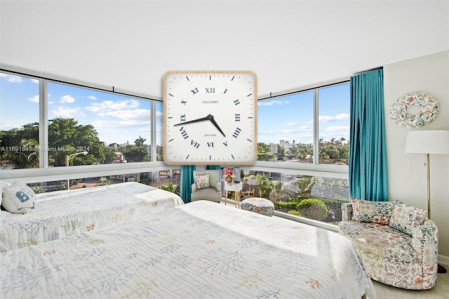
4:43
